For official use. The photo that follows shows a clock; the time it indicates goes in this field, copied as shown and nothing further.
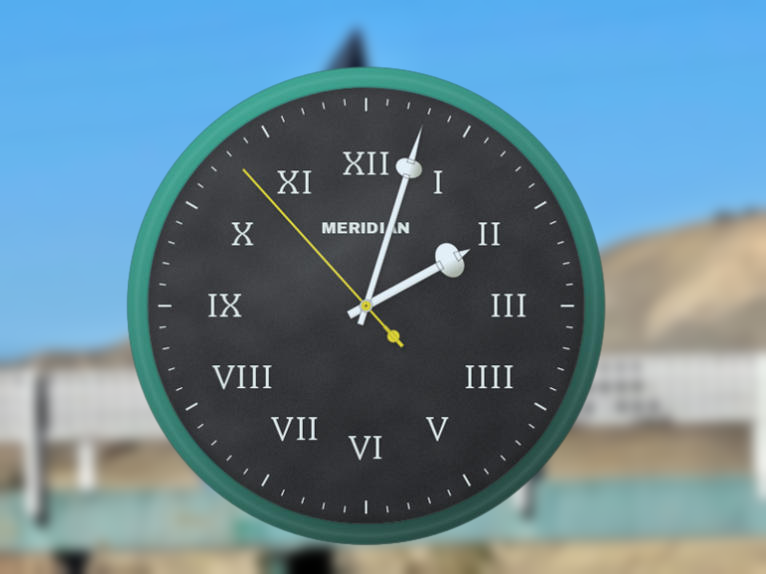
2:02:53
